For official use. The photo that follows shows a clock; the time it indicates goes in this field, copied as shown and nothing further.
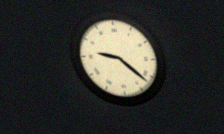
9:22
